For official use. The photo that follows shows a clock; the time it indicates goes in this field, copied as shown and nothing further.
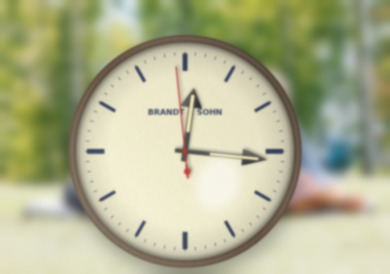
12:15:59
